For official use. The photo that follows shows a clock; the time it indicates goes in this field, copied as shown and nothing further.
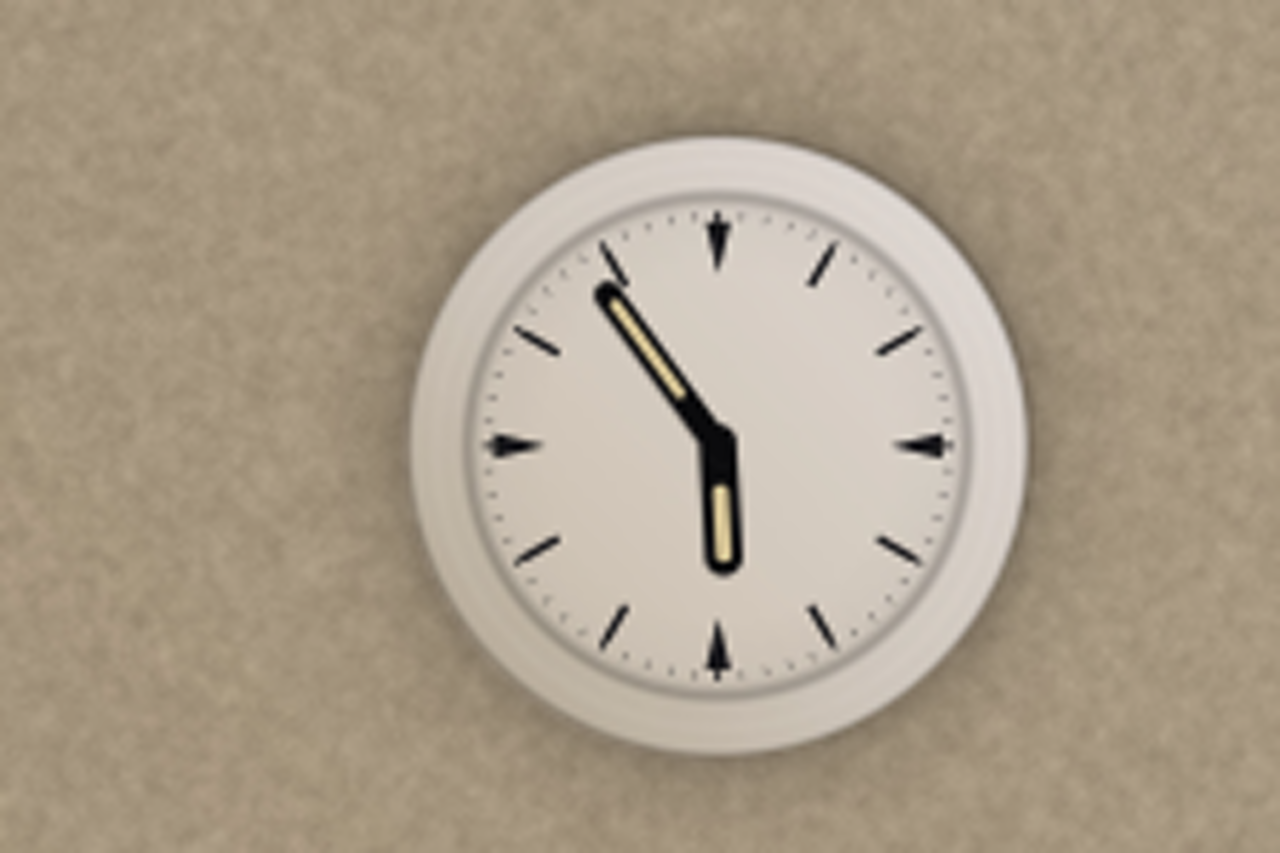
5:54
